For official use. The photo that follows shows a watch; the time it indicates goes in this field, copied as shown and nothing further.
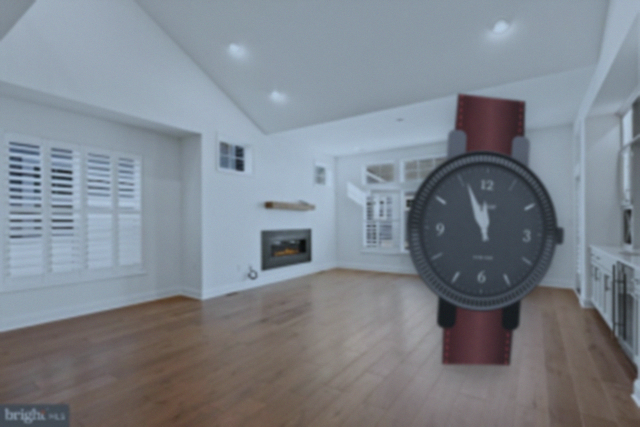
11:56
